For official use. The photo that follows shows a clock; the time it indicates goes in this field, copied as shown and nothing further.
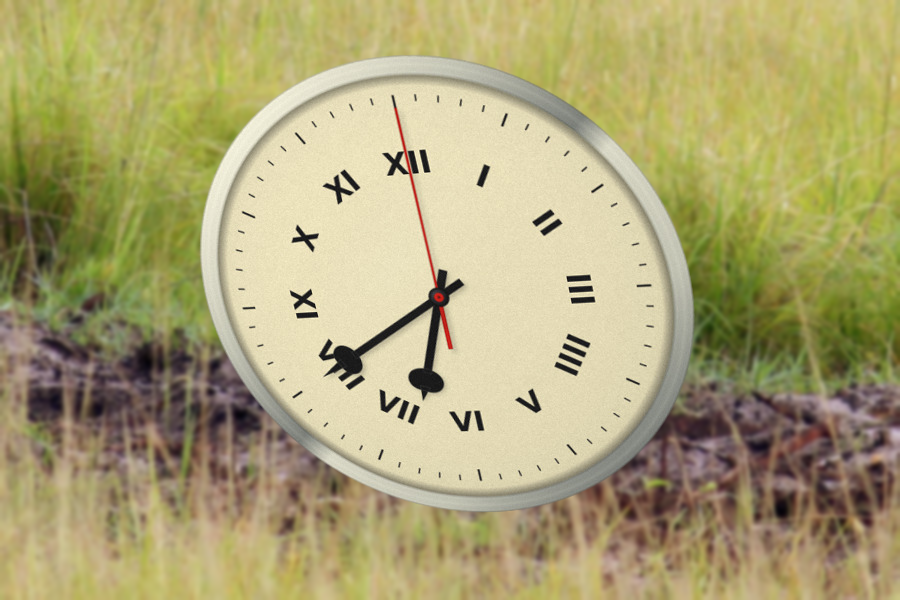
6:40:00
